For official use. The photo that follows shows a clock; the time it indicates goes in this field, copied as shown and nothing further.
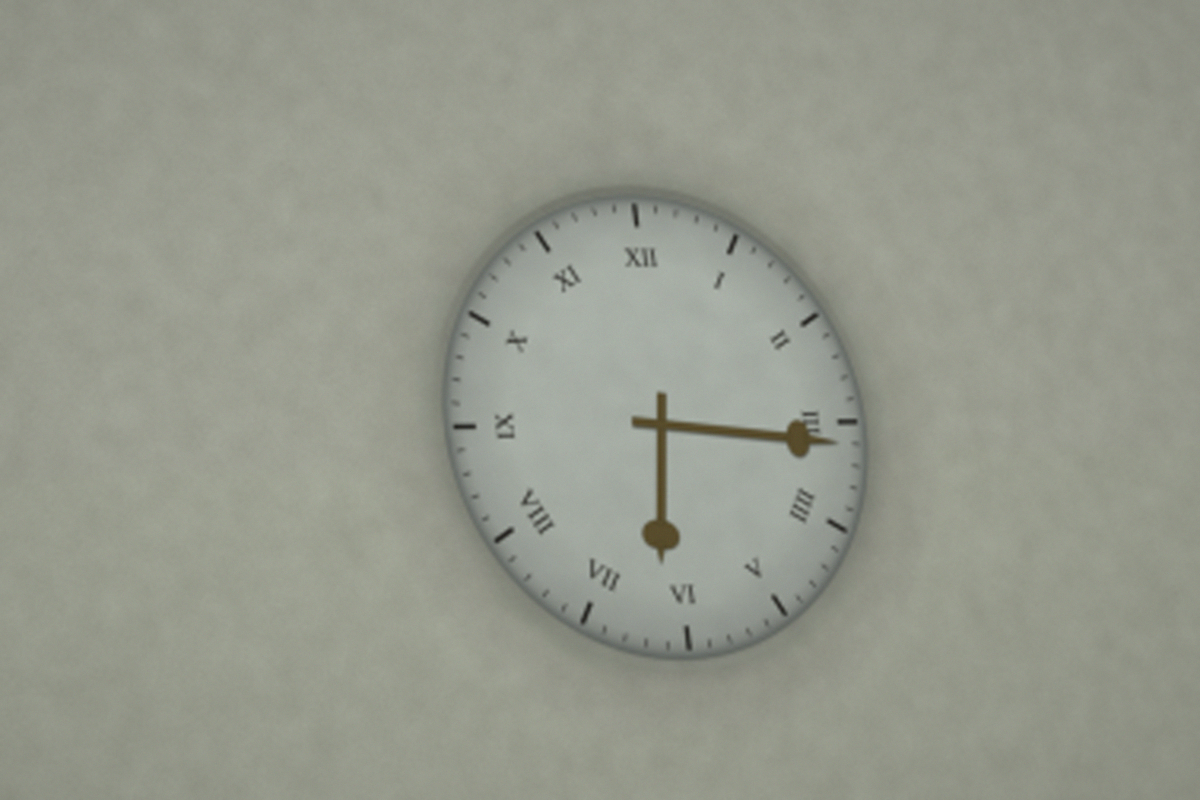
6:16
